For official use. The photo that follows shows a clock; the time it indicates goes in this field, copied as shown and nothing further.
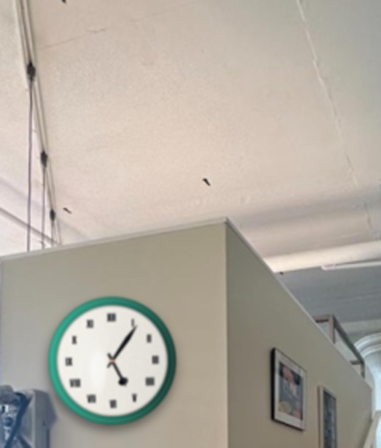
5:06
